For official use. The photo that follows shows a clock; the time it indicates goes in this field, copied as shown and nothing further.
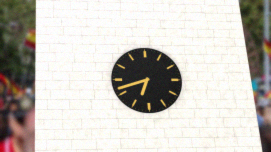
6:42
